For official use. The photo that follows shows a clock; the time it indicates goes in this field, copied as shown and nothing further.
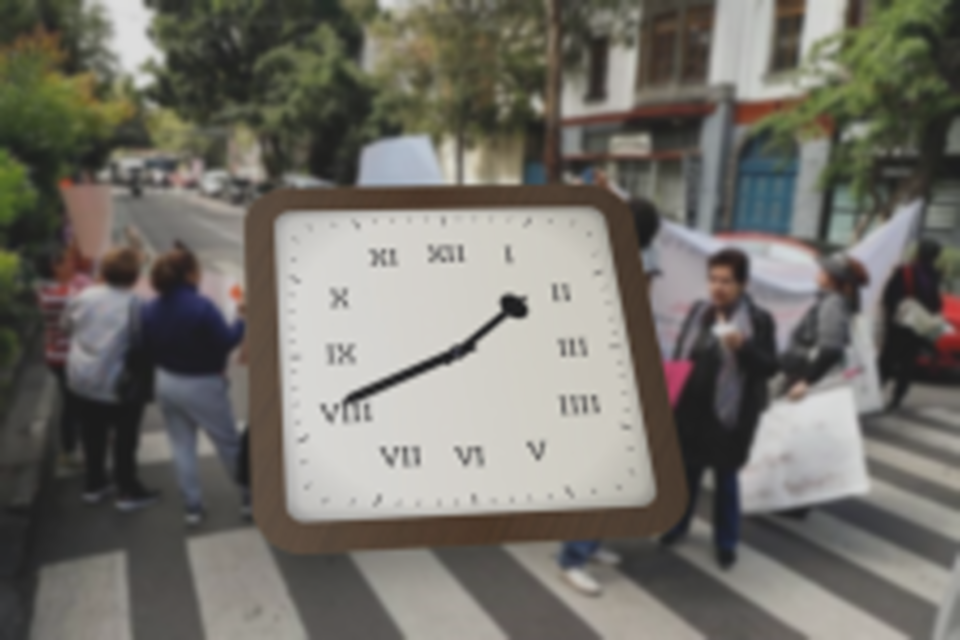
1:41
